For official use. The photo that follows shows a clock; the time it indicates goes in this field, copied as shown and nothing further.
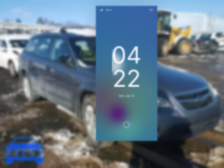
4:22
